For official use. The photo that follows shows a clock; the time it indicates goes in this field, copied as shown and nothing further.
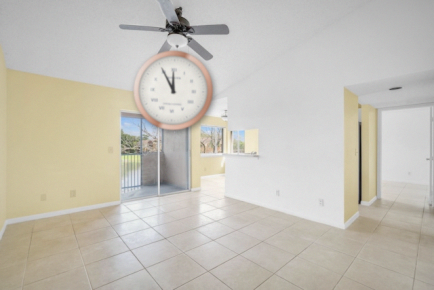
11:55
